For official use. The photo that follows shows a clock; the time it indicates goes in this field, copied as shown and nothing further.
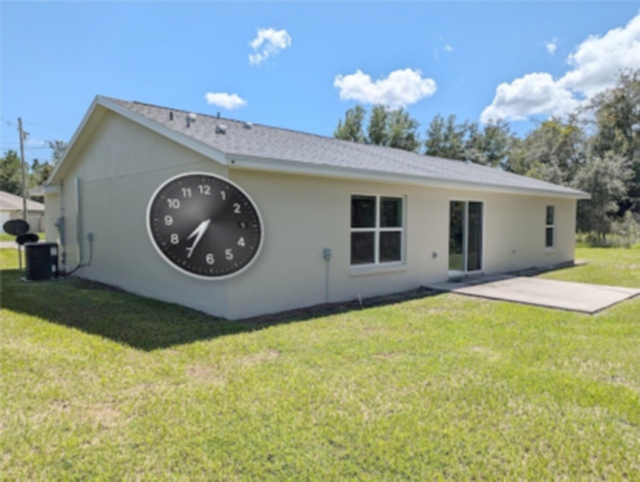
7:35
